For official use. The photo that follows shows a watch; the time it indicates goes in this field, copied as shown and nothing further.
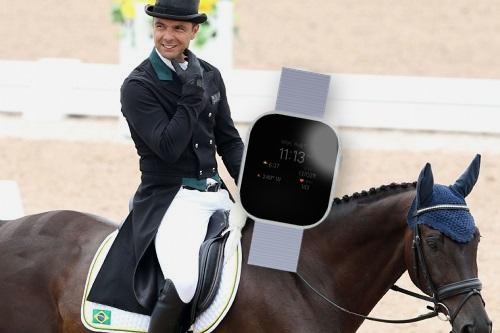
11:13
